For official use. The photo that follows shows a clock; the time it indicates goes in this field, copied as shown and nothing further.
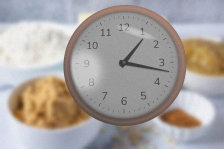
1:17
